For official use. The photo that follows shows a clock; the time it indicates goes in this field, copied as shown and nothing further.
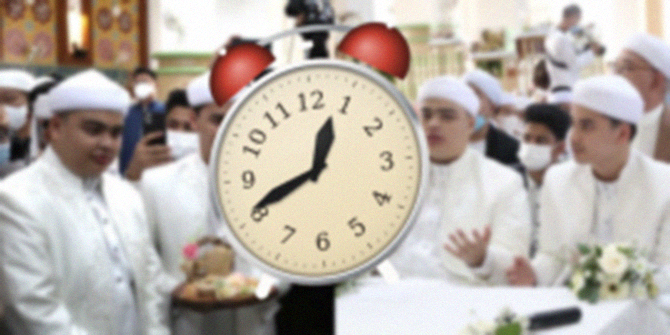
12:41
